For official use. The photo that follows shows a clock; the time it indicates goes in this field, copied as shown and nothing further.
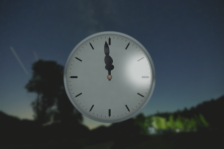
11:59
